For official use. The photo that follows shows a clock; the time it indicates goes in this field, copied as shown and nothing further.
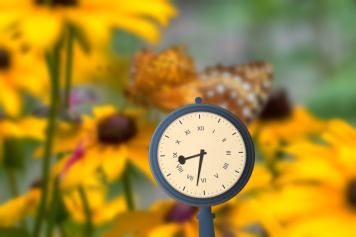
8:32
